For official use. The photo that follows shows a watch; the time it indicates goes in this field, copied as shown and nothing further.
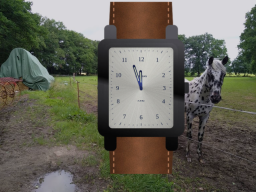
11:57
